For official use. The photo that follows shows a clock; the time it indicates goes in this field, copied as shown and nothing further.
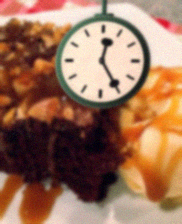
12:25
